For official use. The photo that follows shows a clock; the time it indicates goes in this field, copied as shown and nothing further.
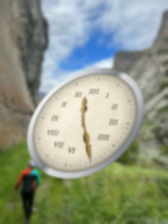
11:25
